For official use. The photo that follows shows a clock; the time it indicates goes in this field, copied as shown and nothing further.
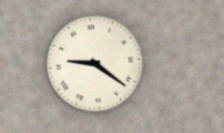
9:22
